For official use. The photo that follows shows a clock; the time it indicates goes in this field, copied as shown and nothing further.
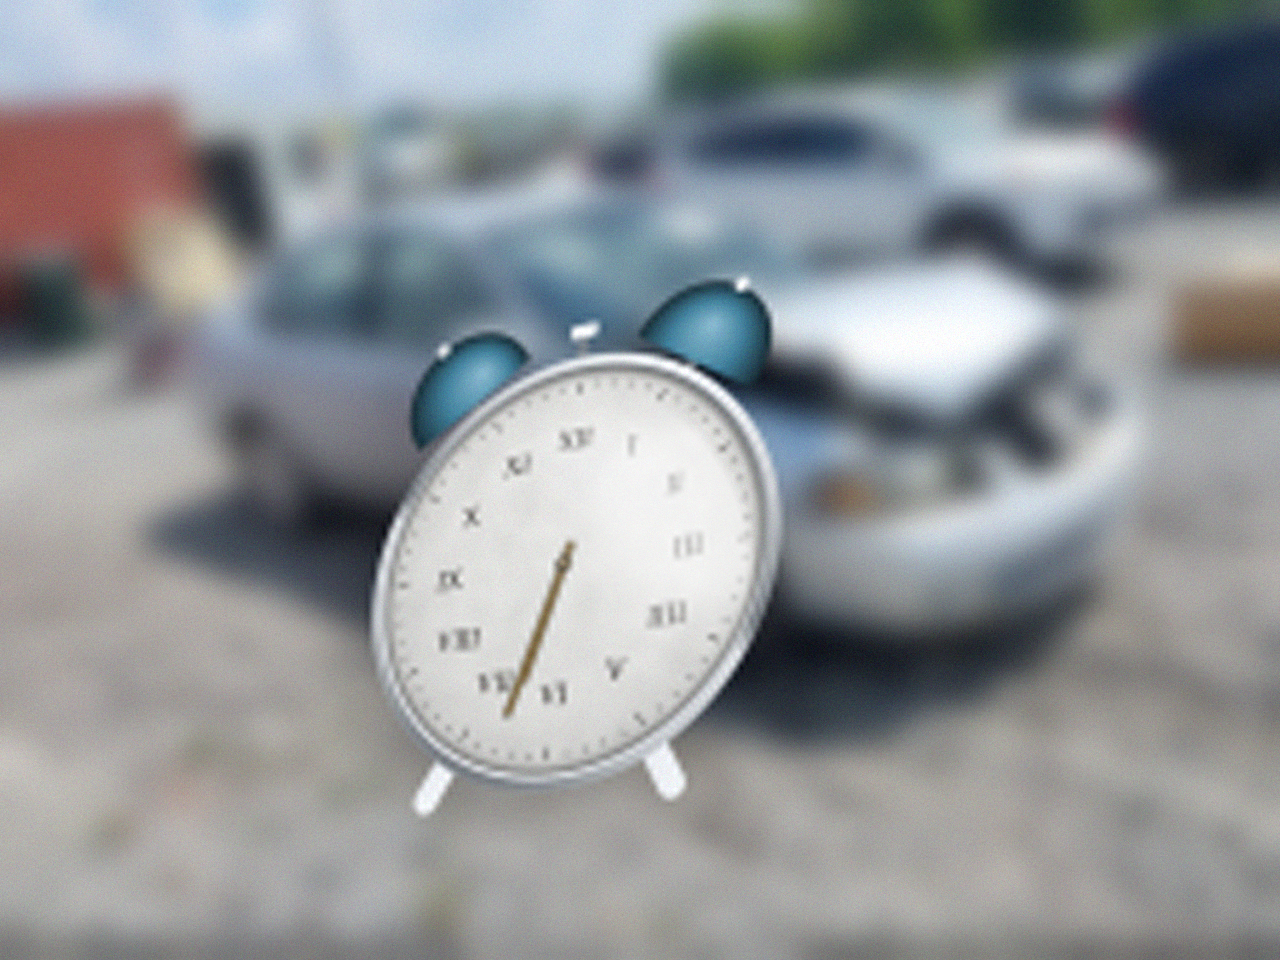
6:33
